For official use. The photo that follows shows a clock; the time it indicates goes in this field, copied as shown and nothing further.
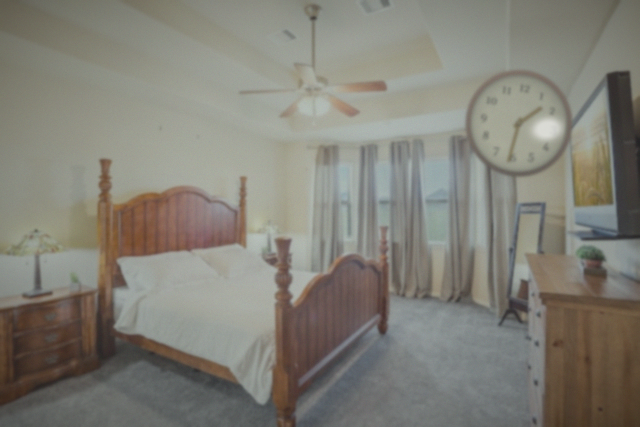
1:31
